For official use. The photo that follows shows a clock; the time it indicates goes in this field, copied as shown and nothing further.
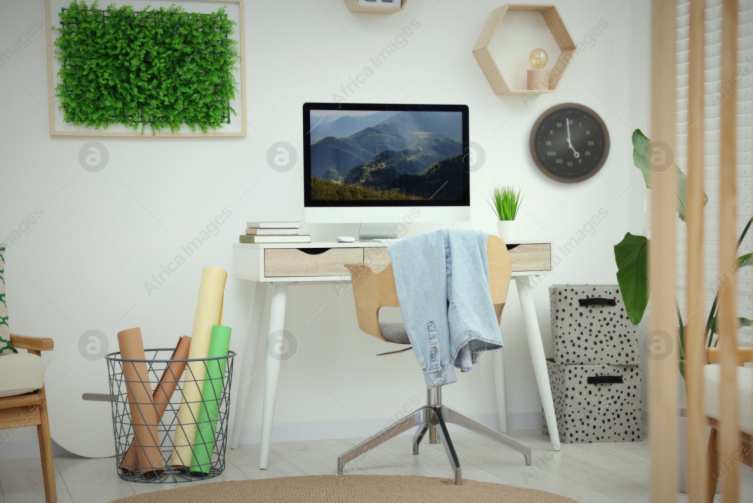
4:59
